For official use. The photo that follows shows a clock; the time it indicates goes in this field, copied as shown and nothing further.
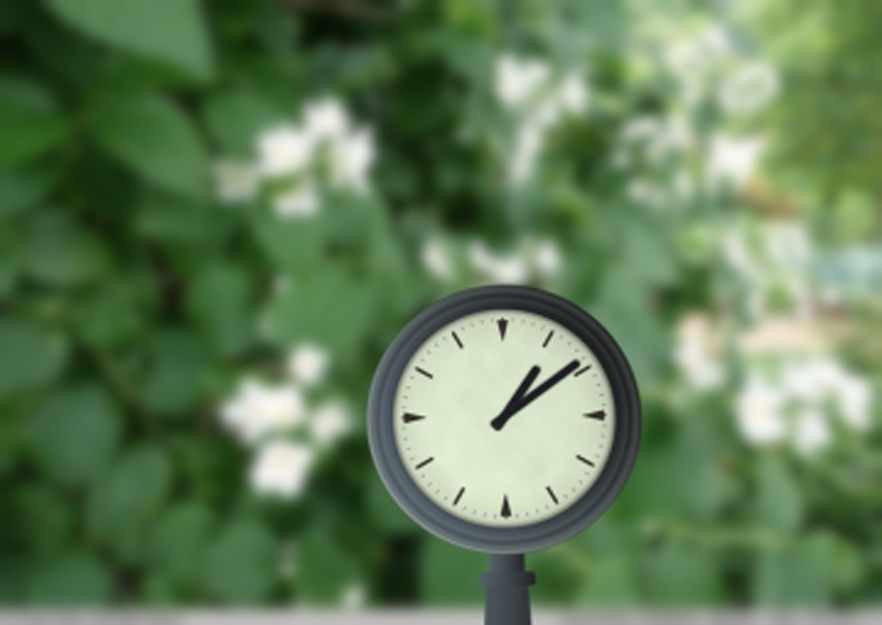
1:09
